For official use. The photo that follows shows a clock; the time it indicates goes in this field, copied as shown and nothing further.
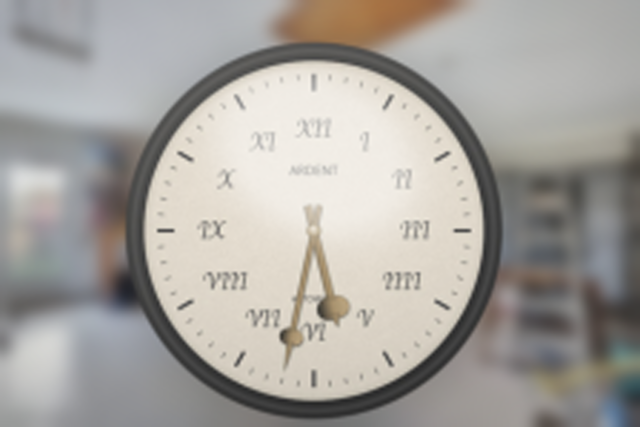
5:32
